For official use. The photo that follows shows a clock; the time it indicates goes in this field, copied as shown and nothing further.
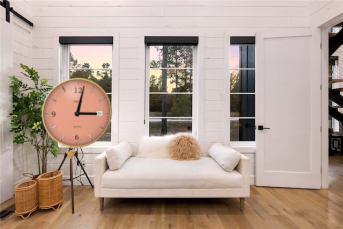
3:02
